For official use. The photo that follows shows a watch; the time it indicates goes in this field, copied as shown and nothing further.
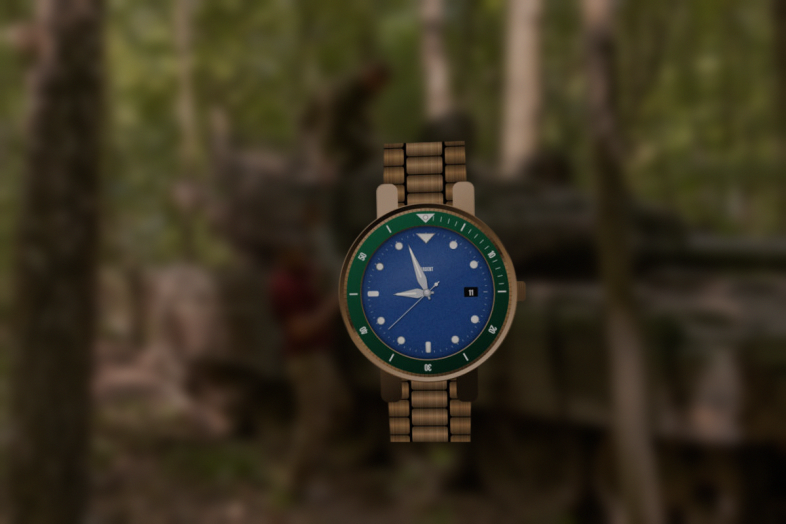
8:56:38
